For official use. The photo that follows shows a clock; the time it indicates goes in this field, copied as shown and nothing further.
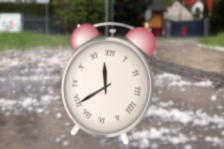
11:39
